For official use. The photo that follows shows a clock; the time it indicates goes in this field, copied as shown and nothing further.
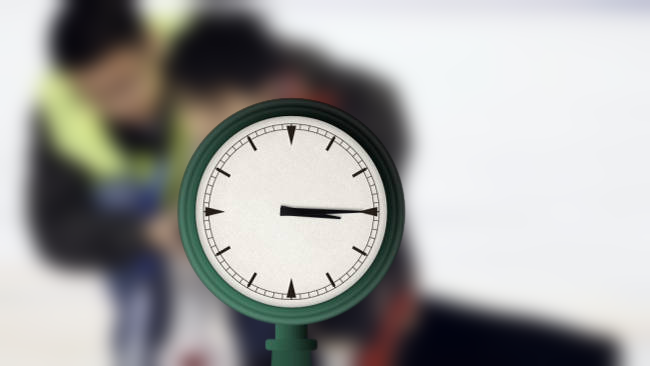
3:15
